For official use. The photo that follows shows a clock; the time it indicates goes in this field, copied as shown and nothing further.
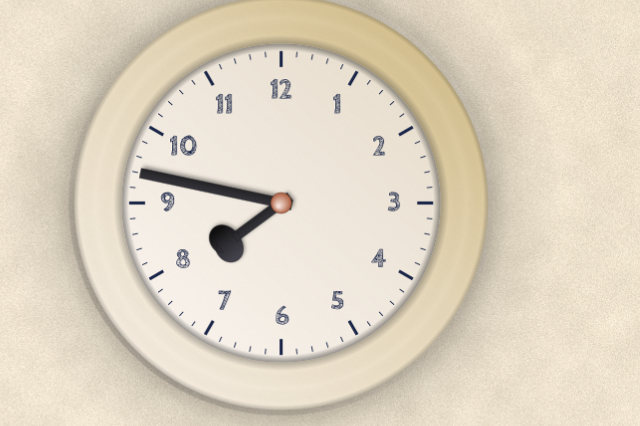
7:47
